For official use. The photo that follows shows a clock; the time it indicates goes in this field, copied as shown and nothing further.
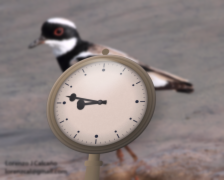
8:47
